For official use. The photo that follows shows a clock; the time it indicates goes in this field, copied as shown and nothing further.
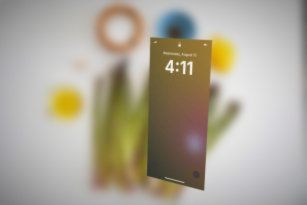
4:11
